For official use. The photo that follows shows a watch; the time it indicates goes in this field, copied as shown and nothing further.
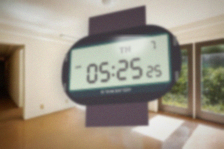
5:25
